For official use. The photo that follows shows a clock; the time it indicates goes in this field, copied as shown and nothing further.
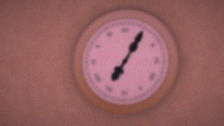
7:05
